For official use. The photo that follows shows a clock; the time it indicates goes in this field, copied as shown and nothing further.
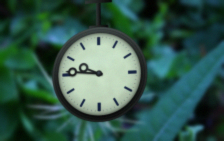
9:46
